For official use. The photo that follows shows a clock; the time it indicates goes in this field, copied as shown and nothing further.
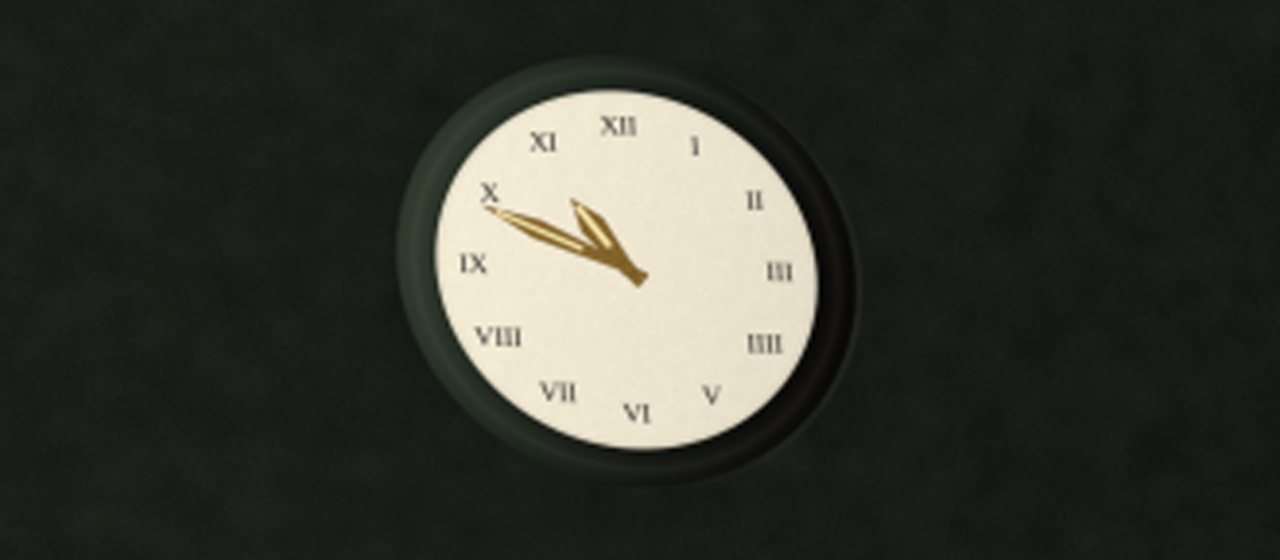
10:49
